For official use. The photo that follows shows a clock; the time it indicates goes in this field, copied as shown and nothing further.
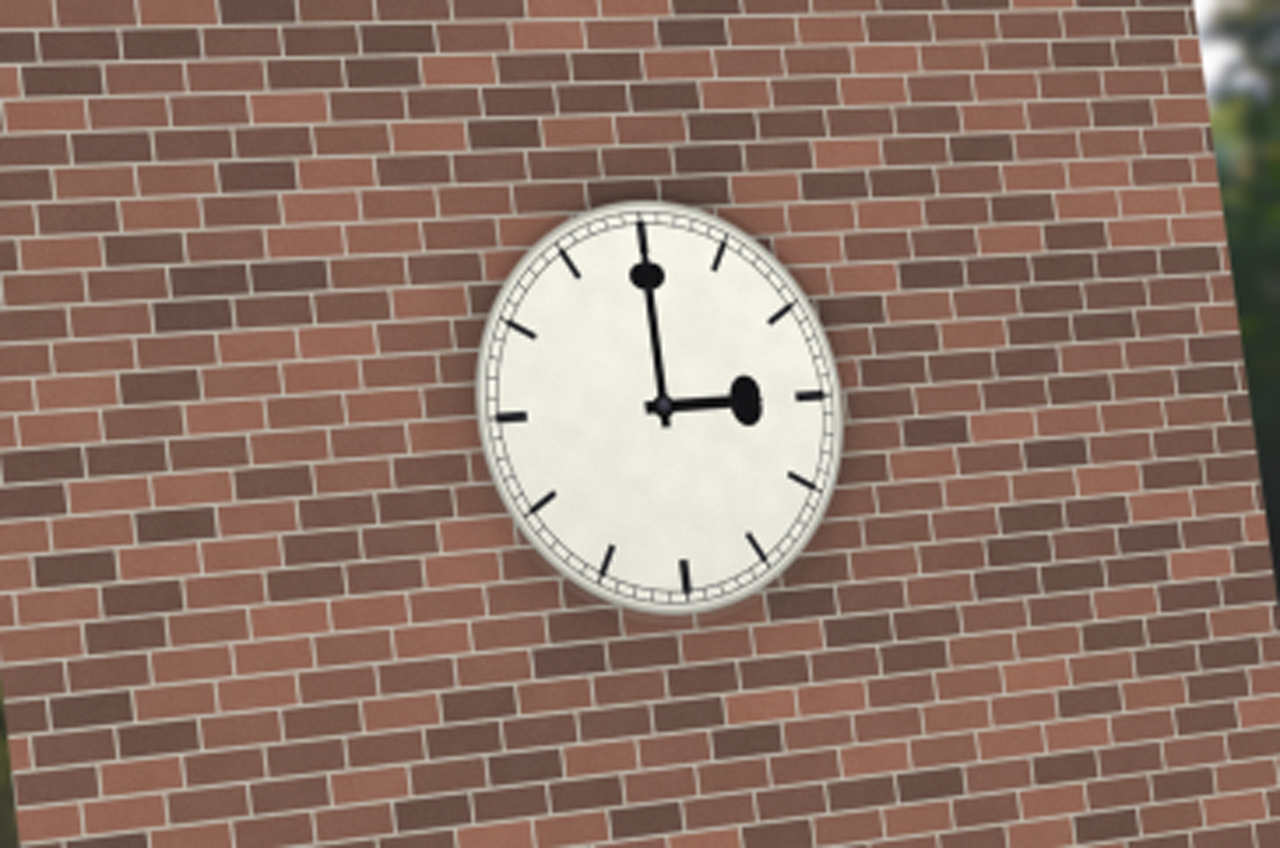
3:00
